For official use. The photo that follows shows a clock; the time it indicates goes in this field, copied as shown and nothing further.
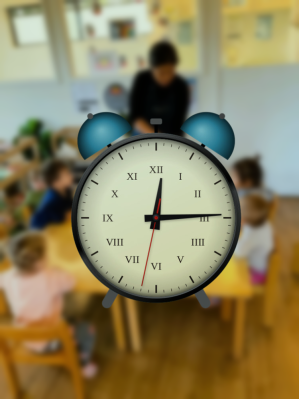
12:14:32
